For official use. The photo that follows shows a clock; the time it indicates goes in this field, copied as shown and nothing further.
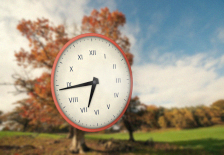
6:44
